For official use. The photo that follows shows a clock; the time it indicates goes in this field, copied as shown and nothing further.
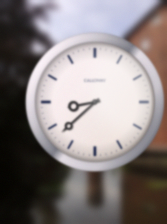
8:38
